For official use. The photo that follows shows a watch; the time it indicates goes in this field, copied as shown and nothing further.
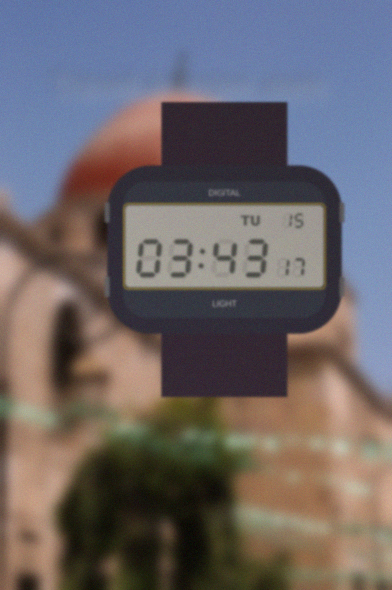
3:43:17
